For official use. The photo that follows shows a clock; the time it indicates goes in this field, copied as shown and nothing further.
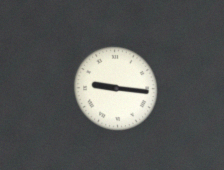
9:16
